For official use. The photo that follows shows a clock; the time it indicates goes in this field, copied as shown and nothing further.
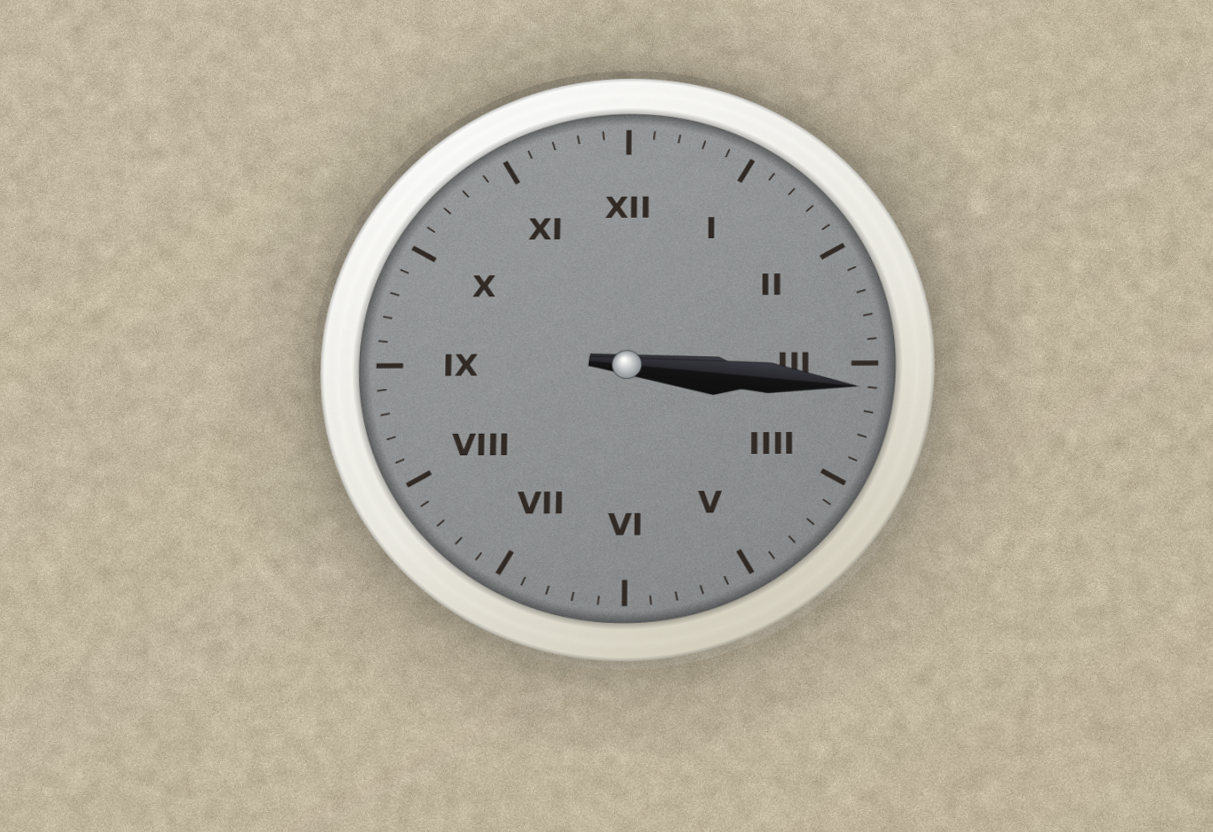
3:16
